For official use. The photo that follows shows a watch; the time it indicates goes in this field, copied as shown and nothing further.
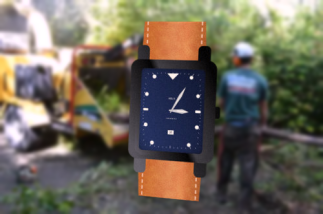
3:05
